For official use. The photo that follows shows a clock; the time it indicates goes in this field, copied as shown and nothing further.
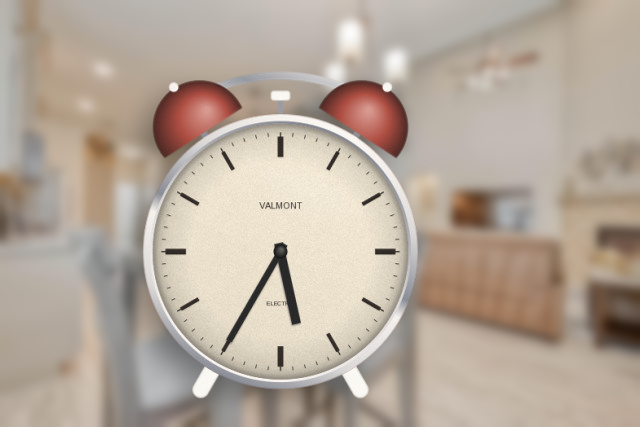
5:35
